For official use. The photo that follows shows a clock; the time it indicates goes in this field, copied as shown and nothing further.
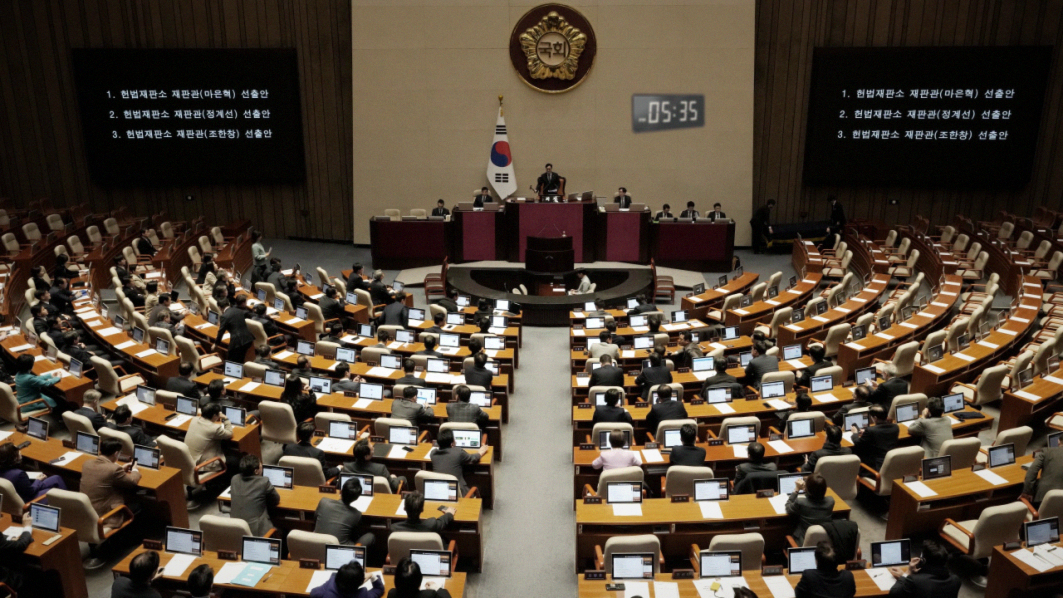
5:35
